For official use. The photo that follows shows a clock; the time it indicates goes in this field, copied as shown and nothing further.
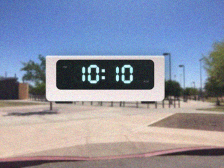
10:10
